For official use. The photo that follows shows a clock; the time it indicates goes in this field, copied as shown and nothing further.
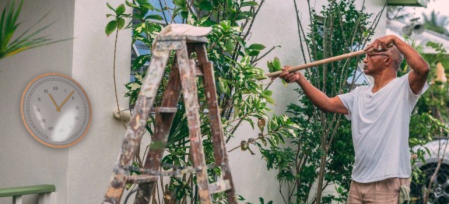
11:08
